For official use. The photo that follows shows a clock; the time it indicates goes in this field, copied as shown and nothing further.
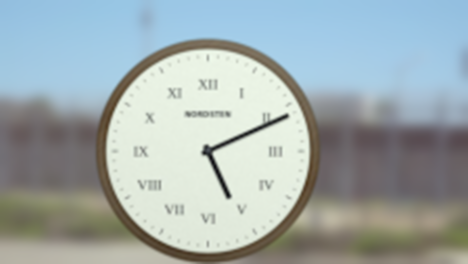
5:11
